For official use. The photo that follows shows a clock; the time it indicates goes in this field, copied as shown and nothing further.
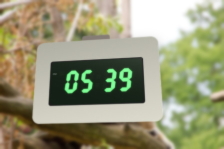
5:39
